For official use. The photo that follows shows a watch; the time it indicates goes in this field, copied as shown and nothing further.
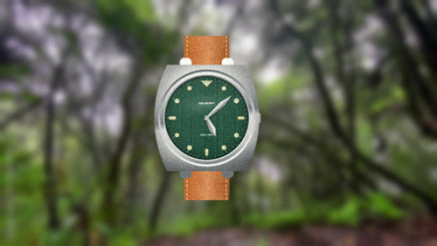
5:08
